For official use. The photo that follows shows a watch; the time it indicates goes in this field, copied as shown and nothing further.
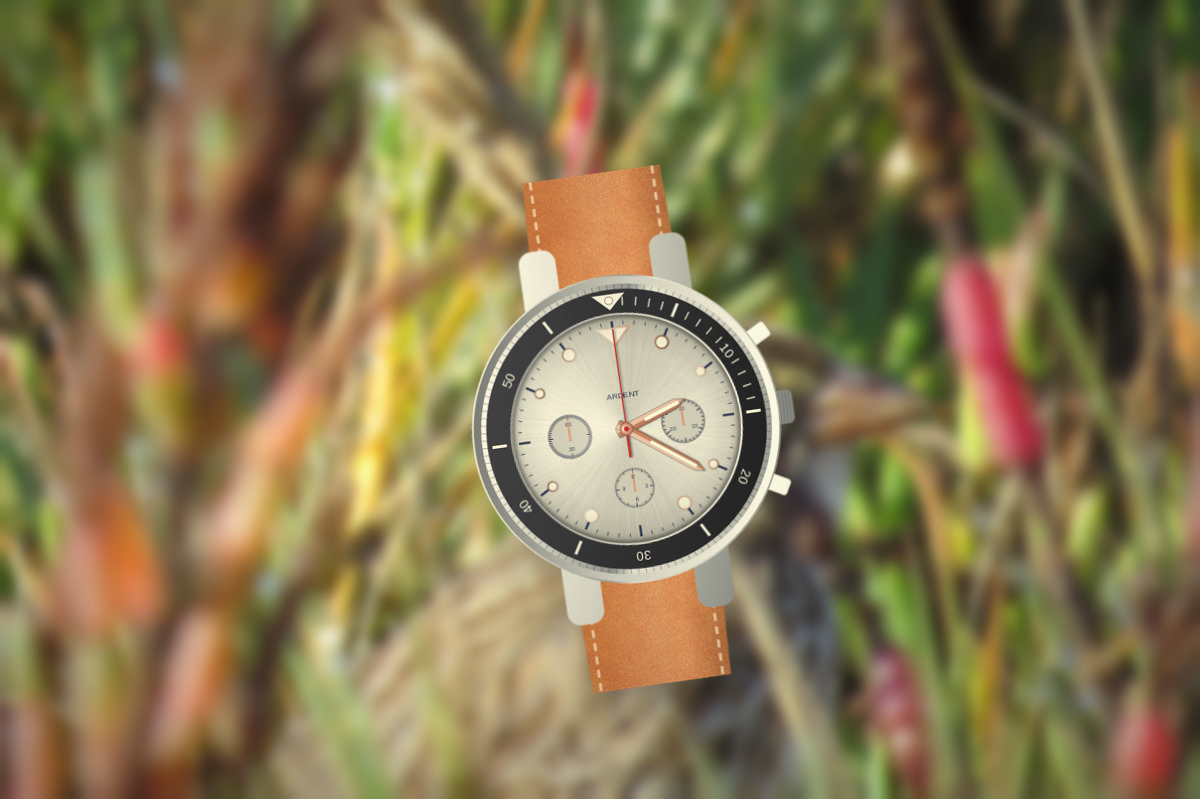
2:21
